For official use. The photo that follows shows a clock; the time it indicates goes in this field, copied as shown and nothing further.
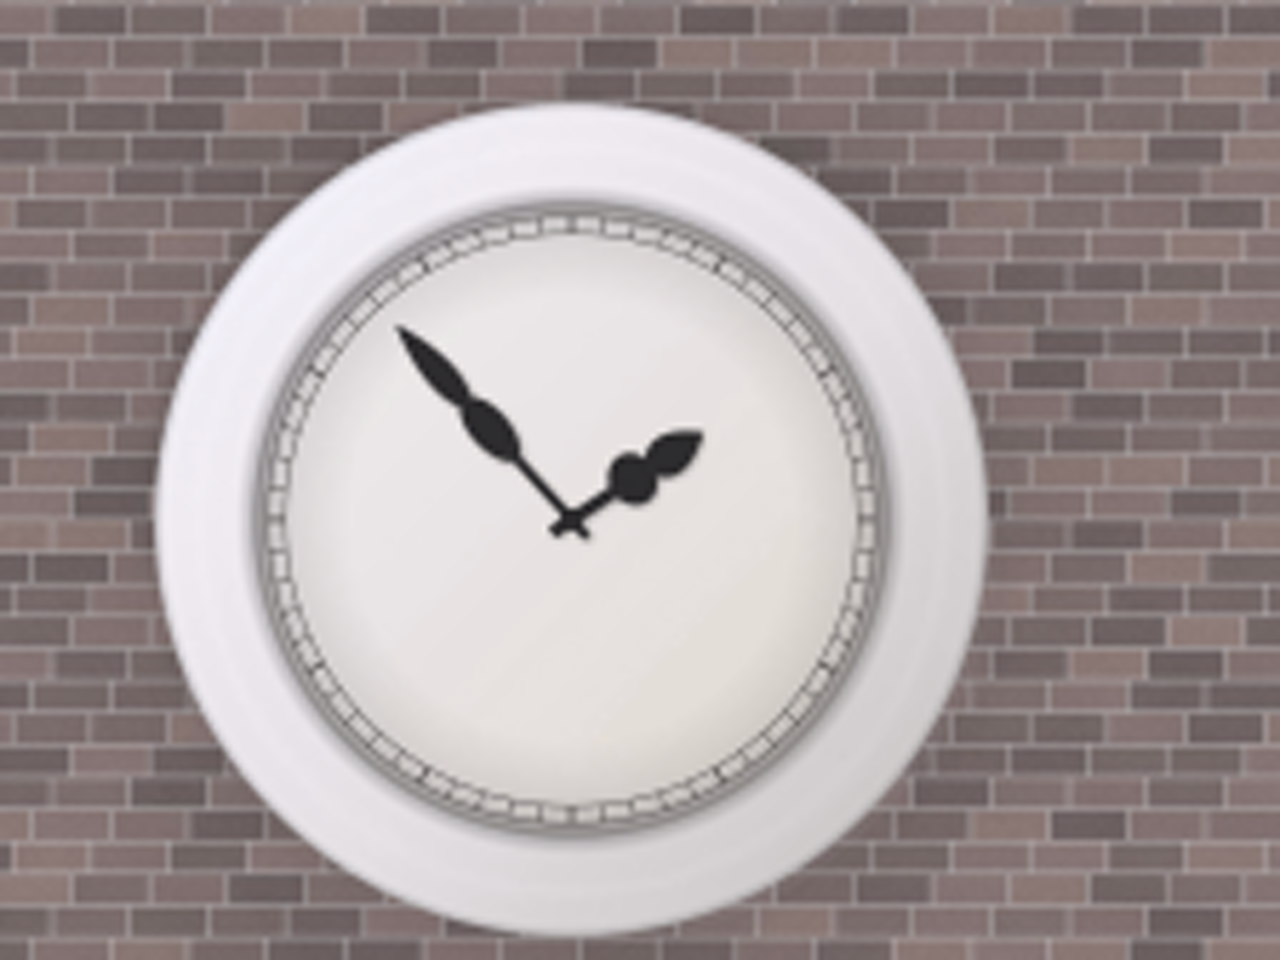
1:53
